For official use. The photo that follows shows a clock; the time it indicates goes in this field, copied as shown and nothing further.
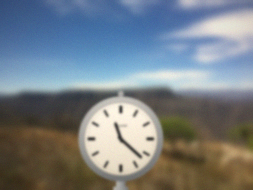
11:22
